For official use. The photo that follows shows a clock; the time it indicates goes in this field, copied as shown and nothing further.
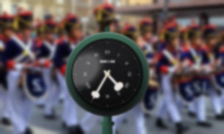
4:35
